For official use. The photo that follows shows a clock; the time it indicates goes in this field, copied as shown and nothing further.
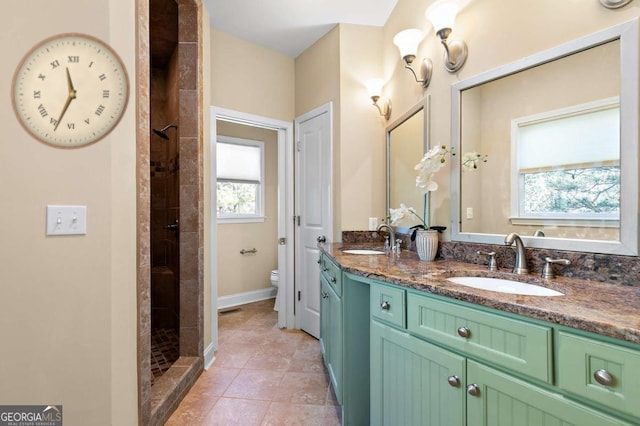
11:34
